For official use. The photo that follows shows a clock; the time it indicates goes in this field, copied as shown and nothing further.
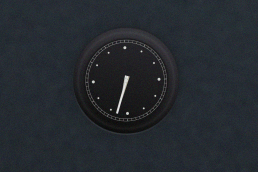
6:33
